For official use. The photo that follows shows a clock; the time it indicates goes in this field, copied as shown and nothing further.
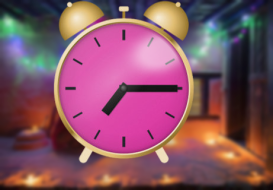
7:15
